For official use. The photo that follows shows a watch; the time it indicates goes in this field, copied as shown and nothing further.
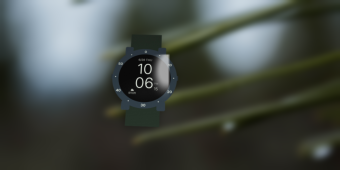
10:06
